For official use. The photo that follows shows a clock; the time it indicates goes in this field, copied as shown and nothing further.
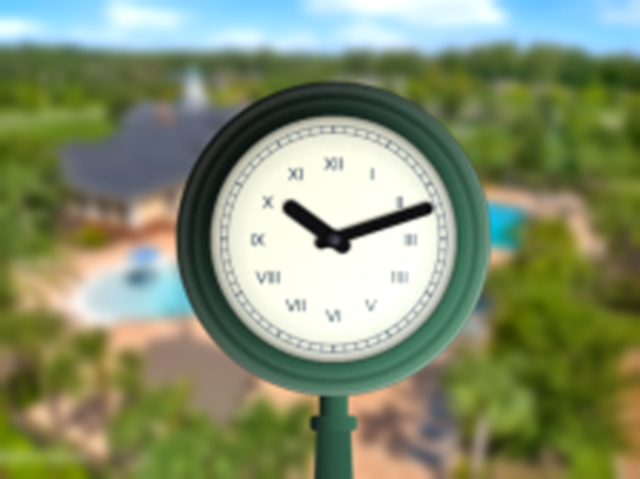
10:12
